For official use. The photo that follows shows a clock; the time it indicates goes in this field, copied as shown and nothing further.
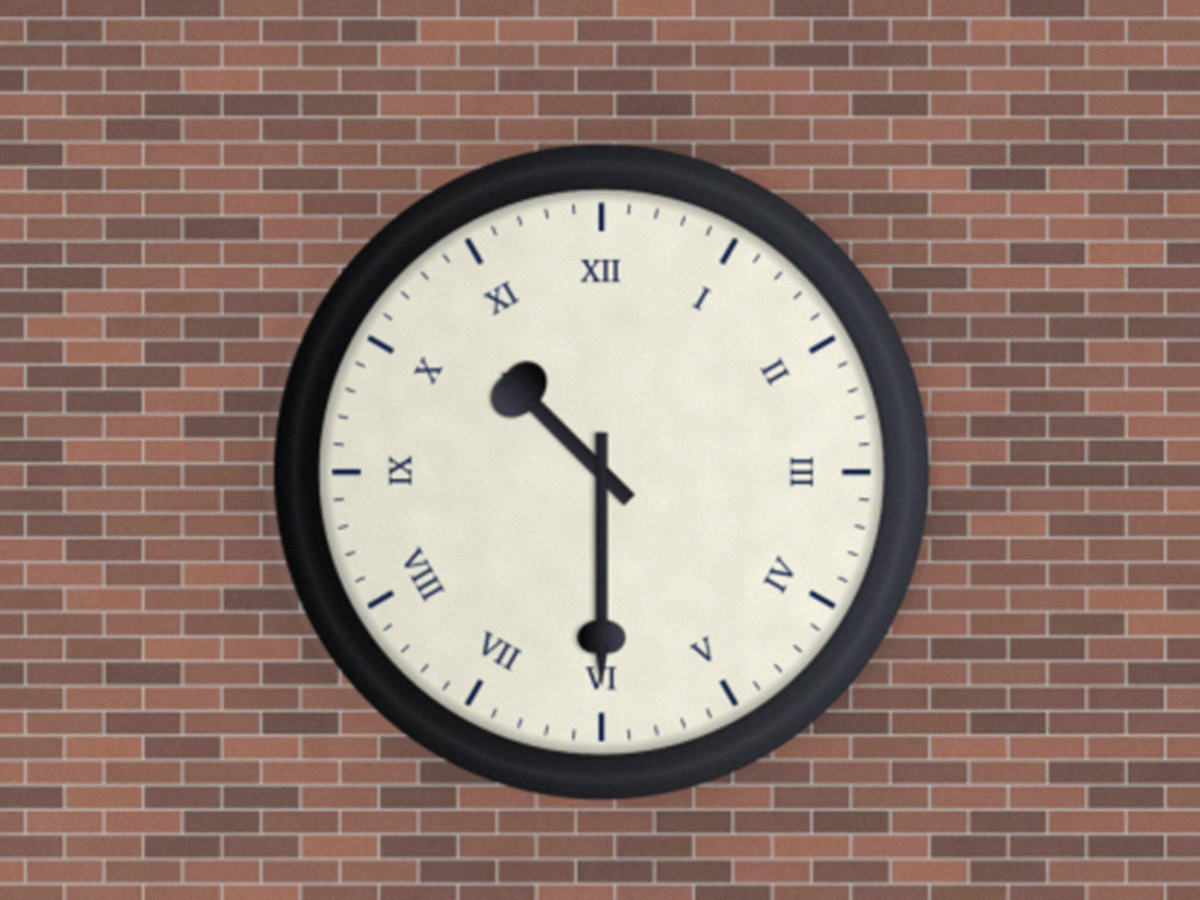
10:30
